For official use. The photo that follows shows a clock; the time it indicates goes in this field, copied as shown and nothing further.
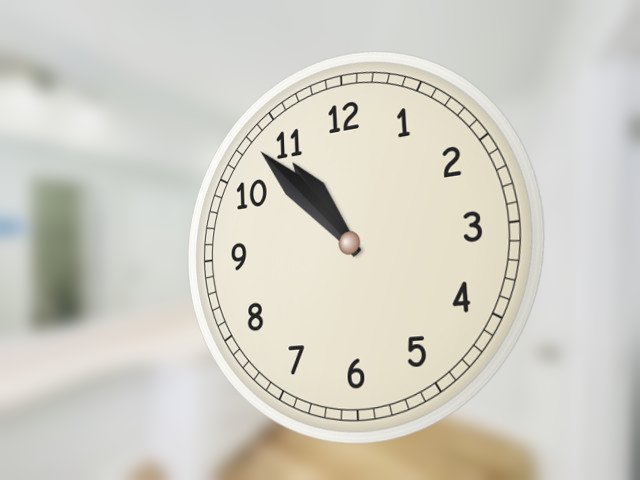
10:53
